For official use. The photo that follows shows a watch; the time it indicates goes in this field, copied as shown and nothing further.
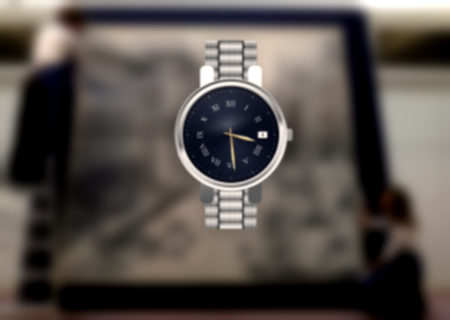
3:29
